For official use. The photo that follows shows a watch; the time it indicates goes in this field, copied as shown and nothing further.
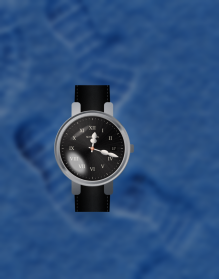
12:18
